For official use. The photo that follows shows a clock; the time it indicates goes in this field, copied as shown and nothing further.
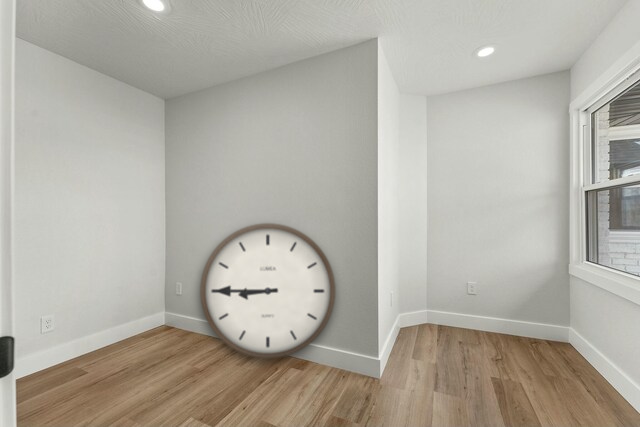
8:45
